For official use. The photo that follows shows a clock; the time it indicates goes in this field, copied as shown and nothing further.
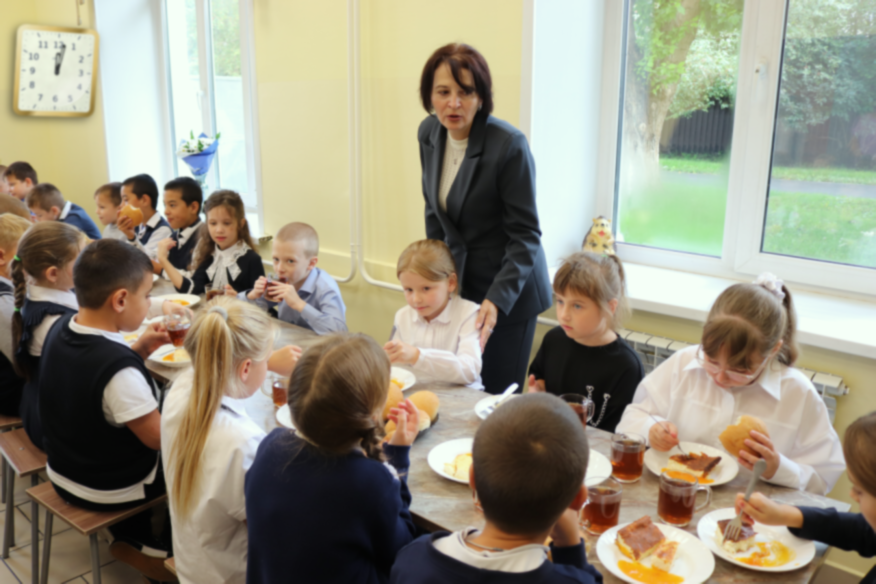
12:02
